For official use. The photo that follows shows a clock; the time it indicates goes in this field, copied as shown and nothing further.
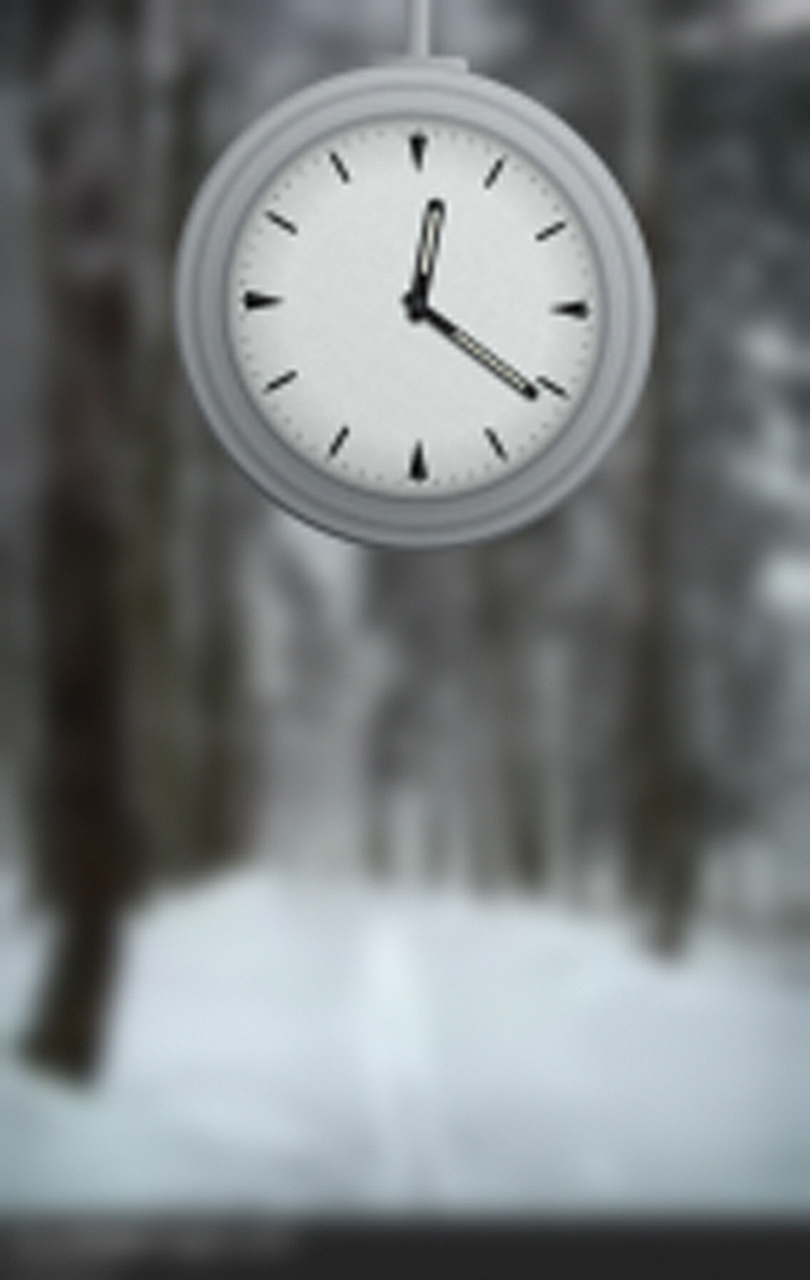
12:21
